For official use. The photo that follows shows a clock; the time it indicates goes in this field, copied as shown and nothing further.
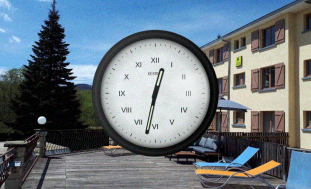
12:32
